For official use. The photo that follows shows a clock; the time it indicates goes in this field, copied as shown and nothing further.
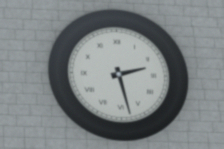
2:28
